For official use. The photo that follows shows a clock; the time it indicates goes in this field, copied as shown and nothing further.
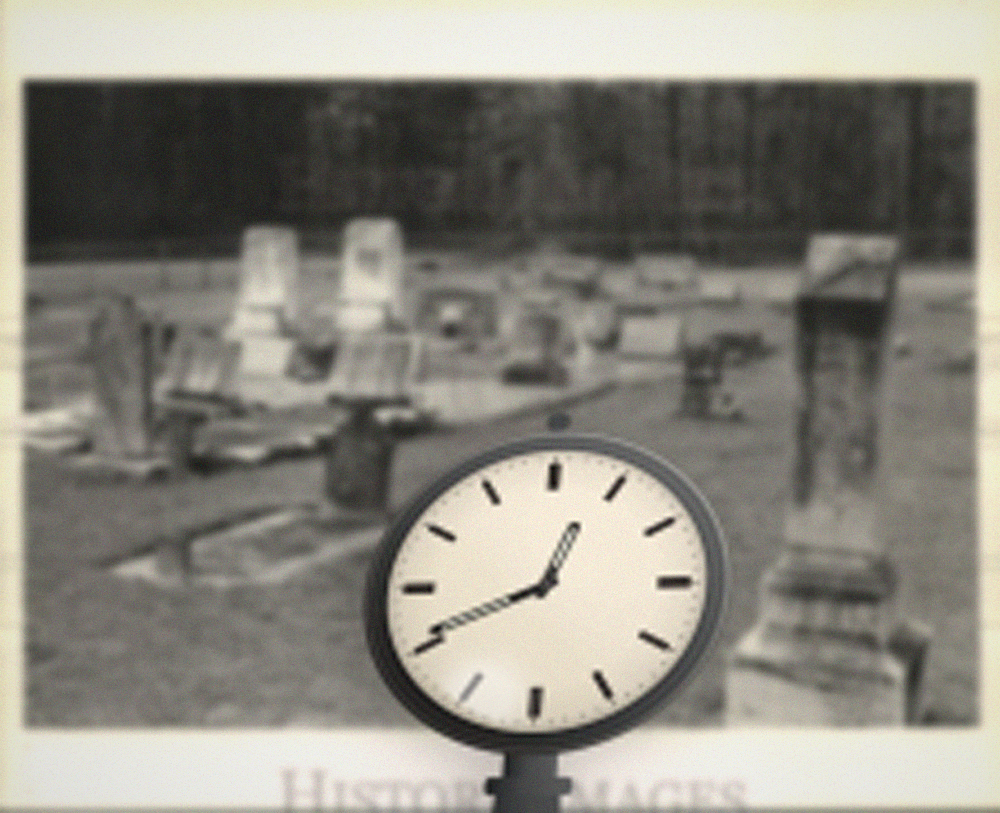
12:41
